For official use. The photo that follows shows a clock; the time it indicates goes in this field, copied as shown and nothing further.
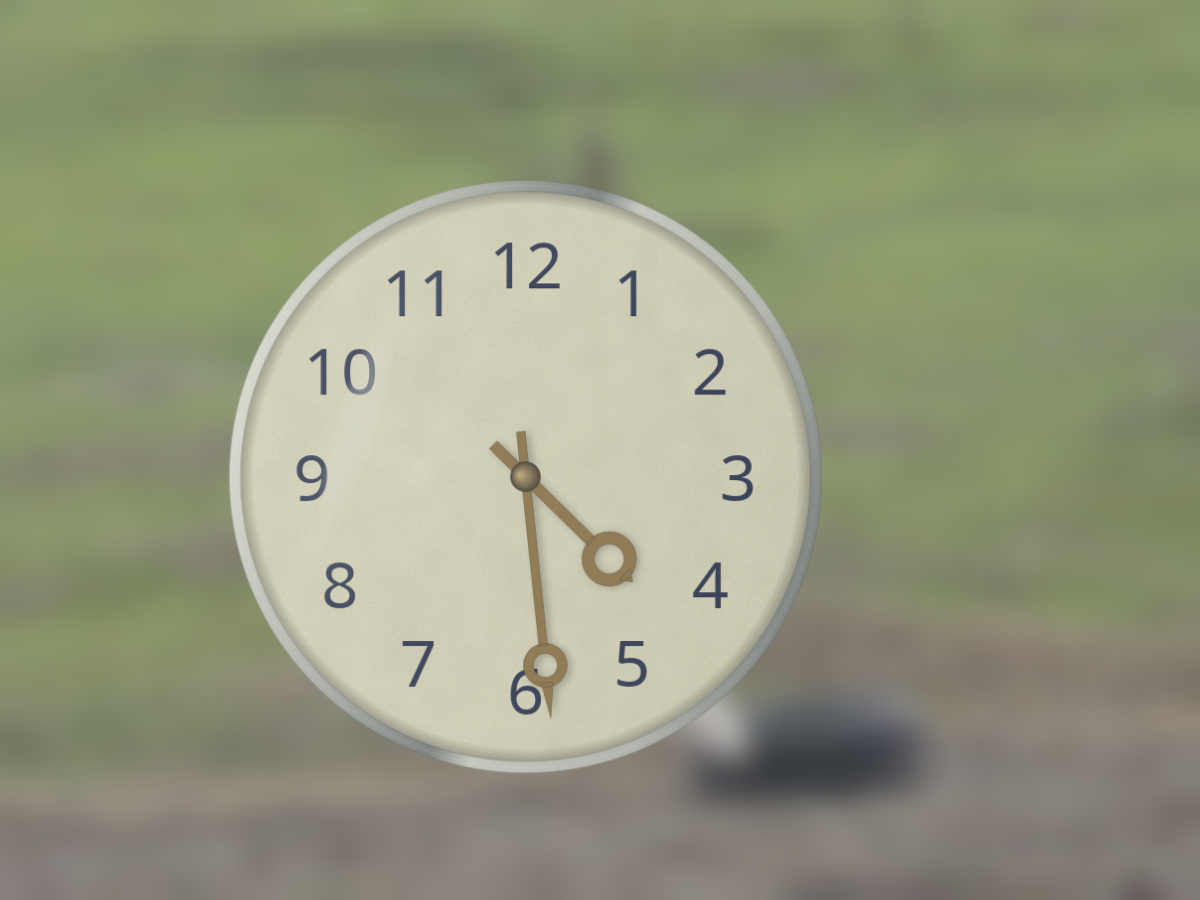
4:29
